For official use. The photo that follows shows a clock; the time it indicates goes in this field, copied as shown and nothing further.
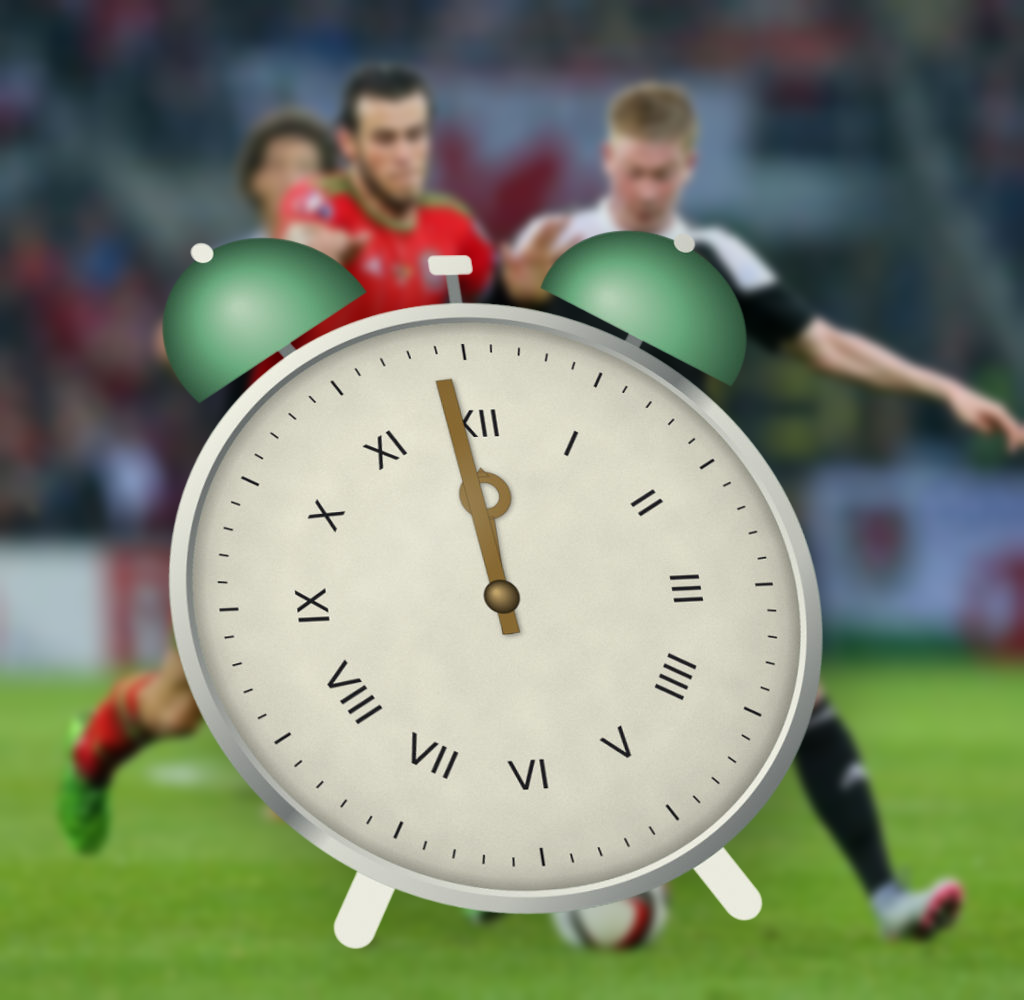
11:59
